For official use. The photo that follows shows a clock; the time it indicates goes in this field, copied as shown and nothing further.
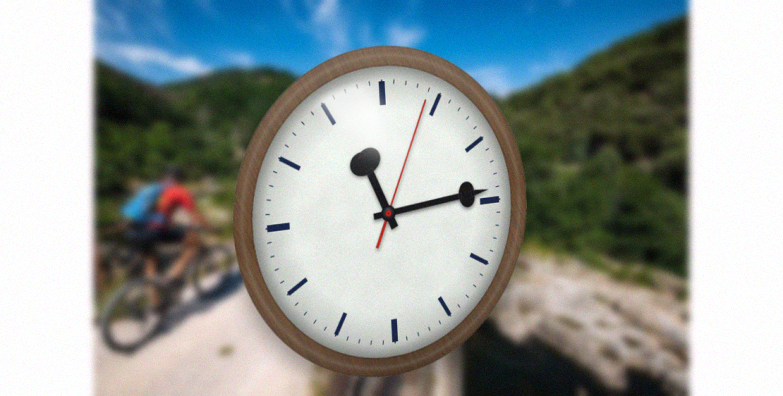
11:14:04
